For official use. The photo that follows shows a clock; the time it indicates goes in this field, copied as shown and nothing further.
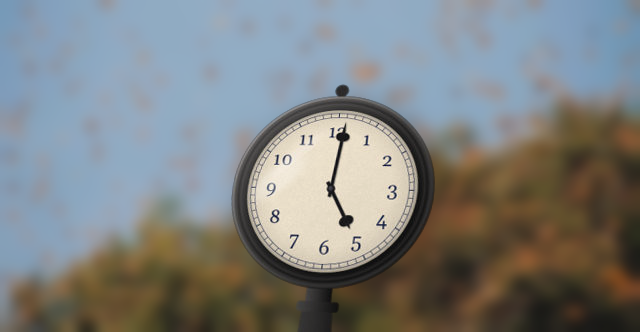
5:01
